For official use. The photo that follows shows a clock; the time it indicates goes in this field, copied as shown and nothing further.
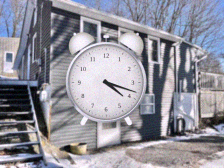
4:18
